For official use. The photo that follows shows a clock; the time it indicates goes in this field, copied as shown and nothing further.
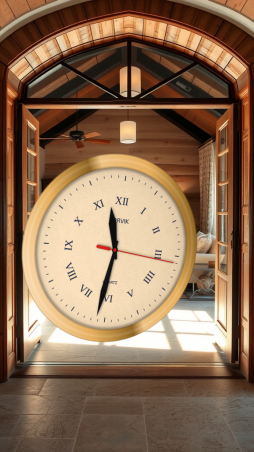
11:31:16
